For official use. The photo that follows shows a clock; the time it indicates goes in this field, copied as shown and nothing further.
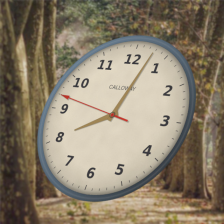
8:02:47
